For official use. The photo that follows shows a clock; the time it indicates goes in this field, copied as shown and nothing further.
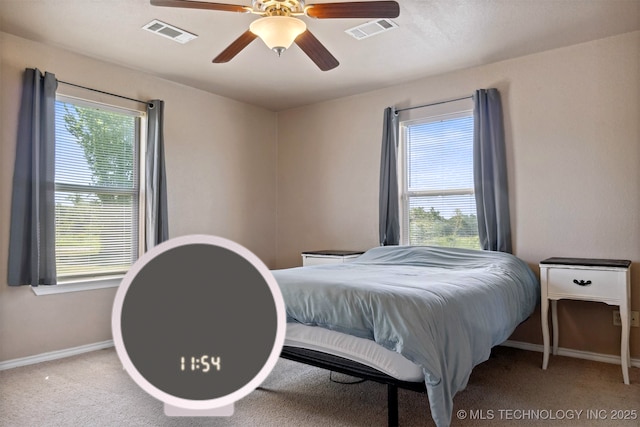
11:54
